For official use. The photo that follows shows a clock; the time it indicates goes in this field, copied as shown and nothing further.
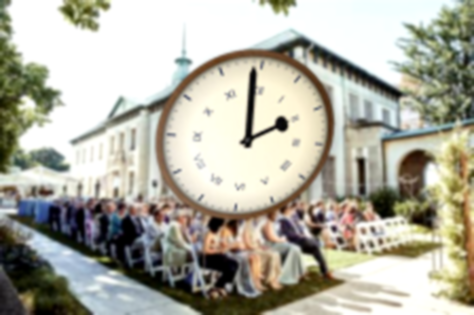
1:59
